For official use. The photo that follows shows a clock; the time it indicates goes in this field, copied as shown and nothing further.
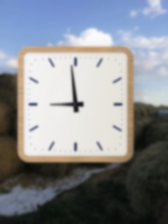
8:59
